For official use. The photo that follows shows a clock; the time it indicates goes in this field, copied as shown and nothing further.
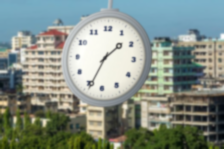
1:34
